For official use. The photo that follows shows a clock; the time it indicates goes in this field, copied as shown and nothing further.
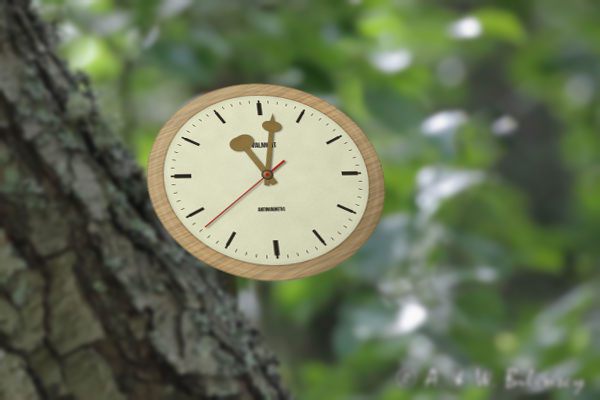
11:01:38
